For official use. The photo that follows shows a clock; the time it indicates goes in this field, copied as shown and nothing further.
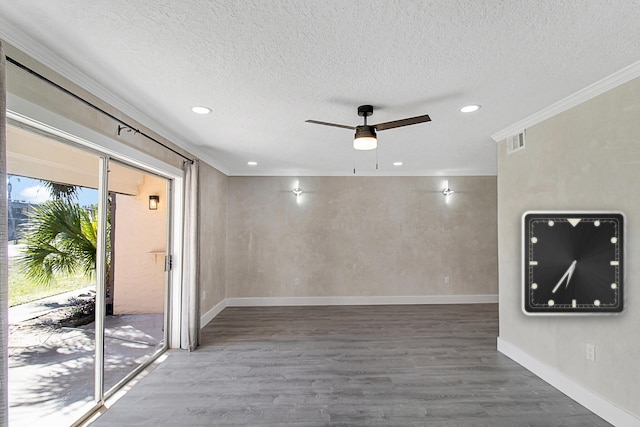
6:36
